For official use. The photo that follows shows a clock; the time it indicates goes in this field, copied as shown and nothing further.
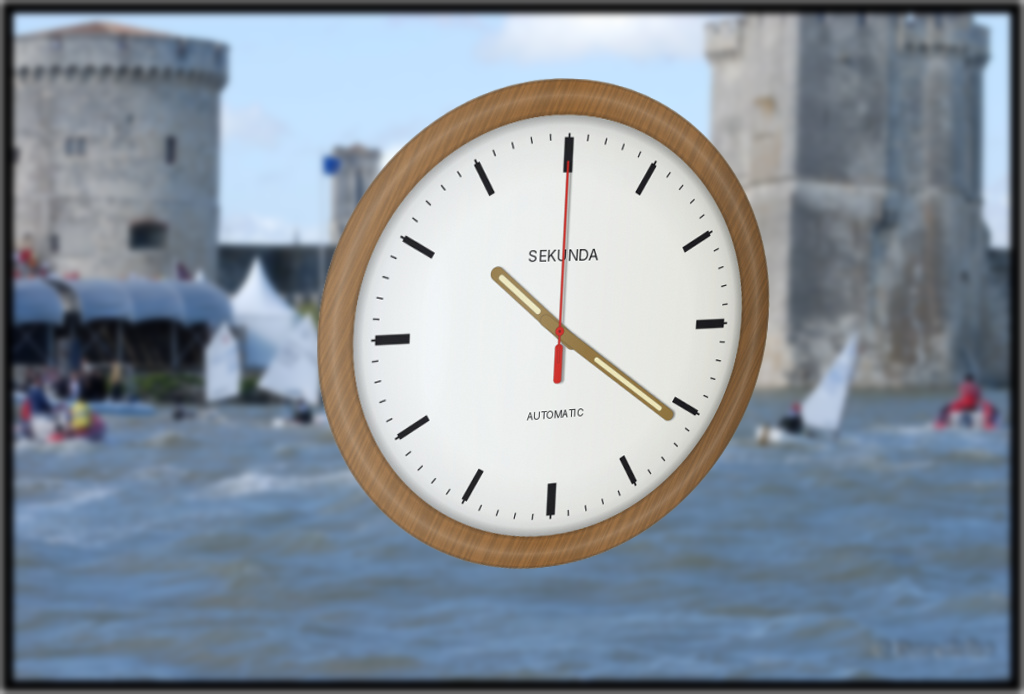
10:21:00
